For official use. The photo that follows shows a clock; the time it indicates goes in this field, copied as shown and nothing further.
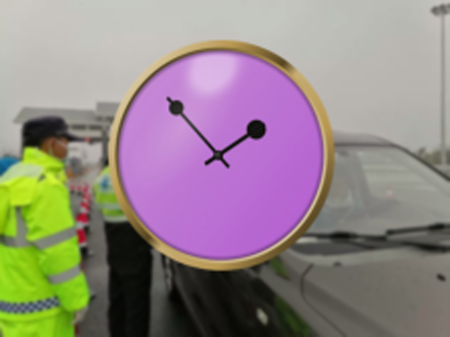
1:53
